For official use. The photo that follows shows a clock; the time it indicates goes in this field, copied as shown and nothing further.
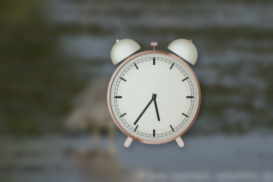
5:36
